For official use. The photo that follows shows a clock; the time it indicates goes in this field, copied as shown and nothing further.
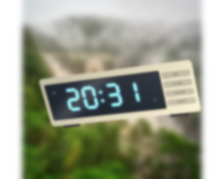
20:31
